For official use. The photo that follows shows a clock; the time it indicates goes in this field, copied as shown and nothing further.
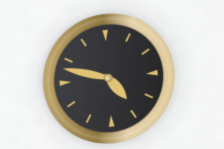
4:48
